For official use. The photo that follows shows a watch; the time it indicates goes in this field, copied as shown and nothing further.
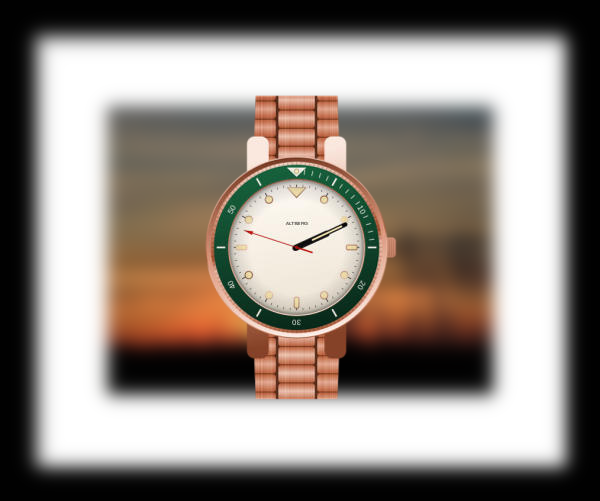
2:10:48
